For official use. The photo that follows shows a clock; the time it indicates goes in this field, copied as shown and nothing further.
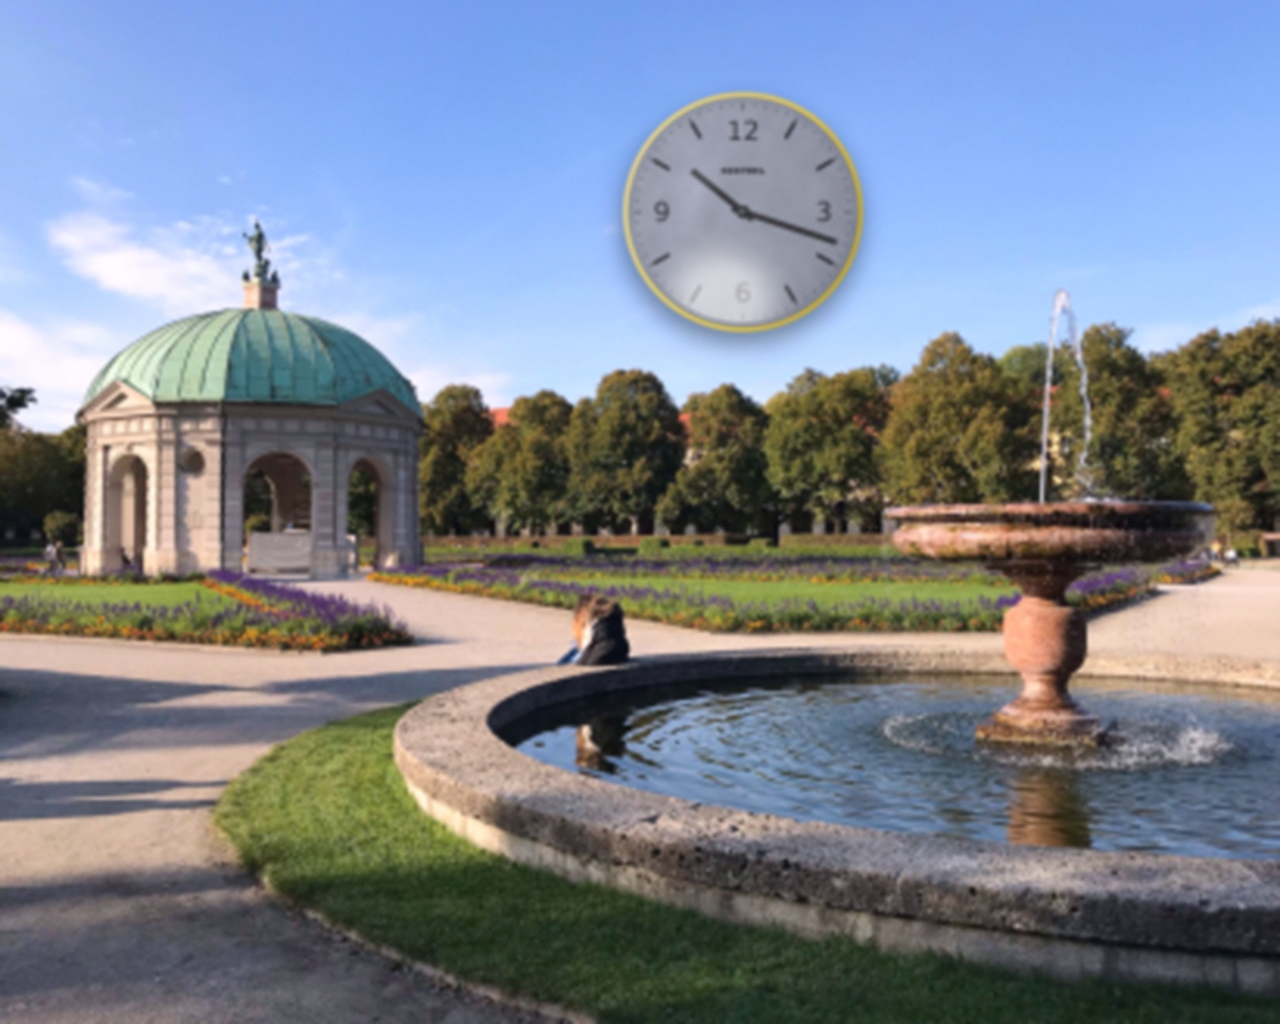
10:18
